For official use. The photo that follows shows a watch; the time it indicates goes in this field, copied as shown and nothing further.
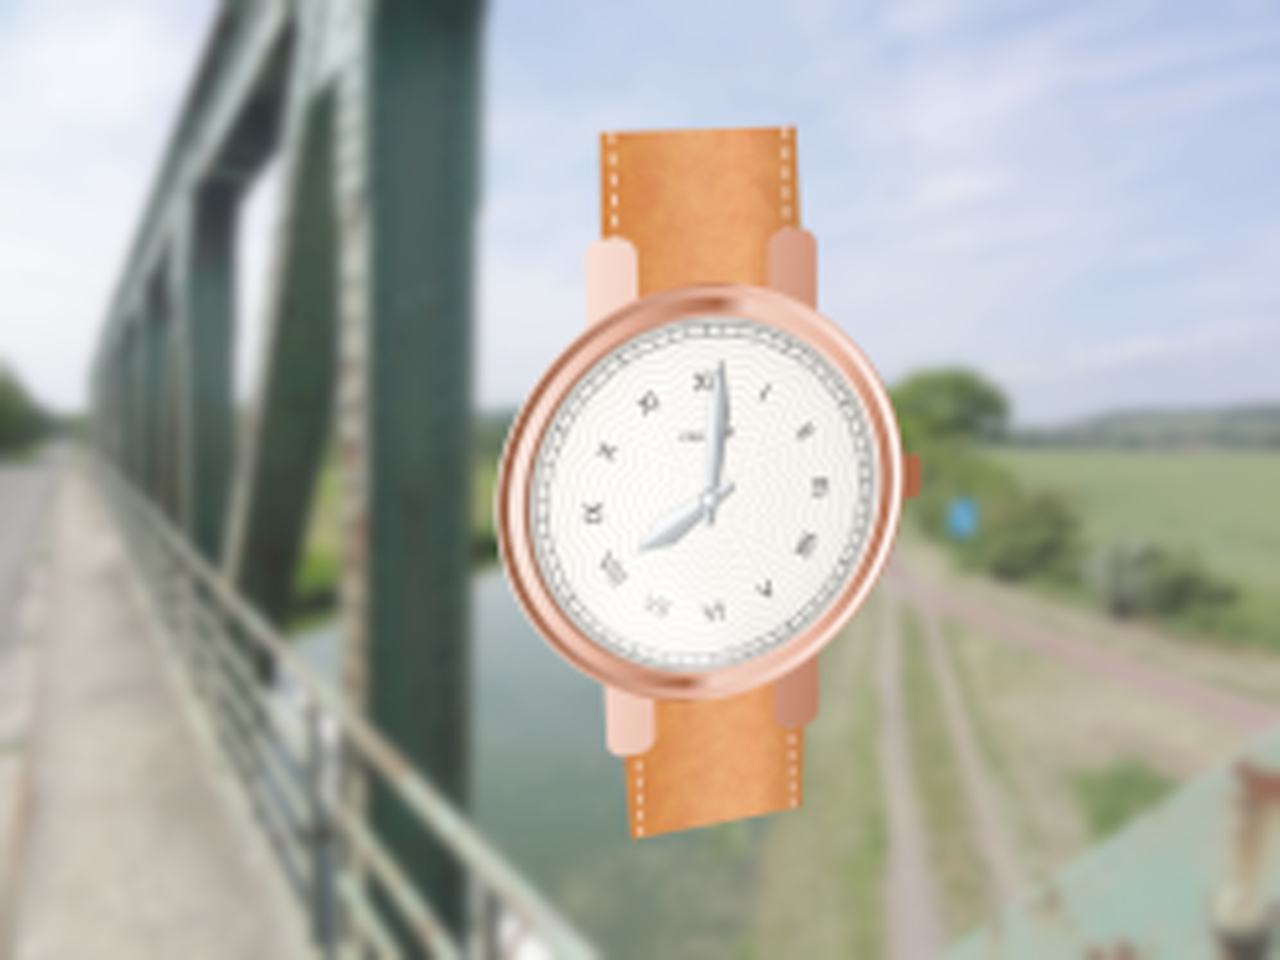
8:01
